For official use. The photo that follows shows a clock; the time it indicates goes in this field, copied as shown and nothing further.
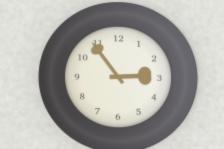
2:54
